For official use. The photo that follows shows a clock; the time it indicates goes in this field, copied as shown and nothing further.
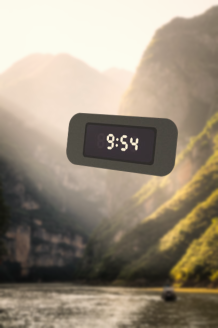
9:54
